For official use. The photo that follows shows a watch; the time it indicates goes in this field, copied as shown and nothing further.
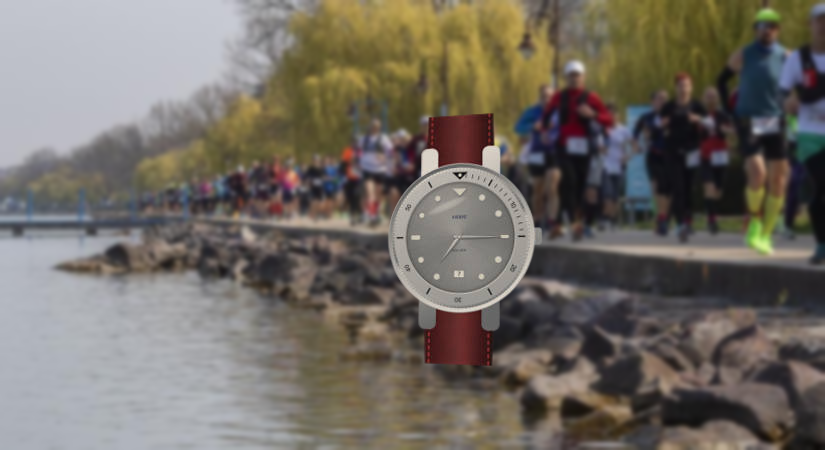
7:15
